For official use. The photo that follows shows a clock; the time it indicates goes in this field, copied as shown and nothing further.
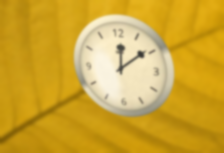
12:09
